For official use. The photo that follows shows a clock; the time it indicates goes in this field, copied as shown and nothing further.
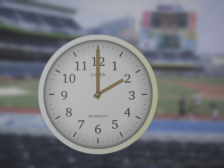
2:00
